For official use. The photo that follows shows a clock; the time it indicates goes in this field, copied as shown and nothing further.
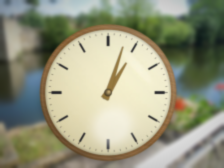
1:03
